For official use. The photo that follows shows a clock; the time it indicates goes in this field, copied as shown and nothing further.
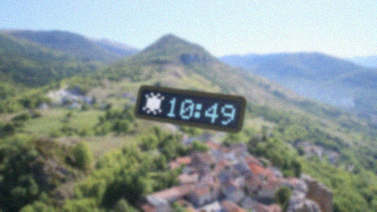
10:49
